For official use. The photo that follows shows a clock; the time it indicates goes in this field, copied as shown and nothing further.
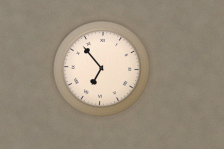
6:53
